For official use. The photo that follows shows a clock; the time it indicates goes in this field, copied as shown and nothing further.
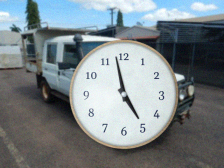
4:58
